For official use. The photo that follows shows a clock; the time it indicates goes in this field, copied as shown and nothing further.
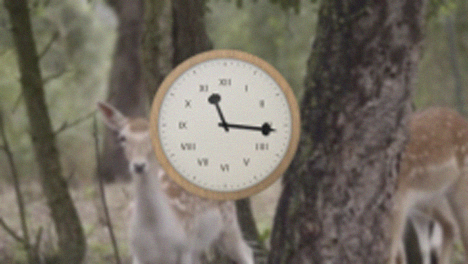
11:16
